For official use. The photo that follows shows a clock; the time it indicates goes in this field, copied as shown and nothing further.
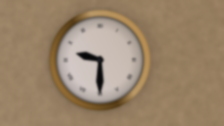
9:30
